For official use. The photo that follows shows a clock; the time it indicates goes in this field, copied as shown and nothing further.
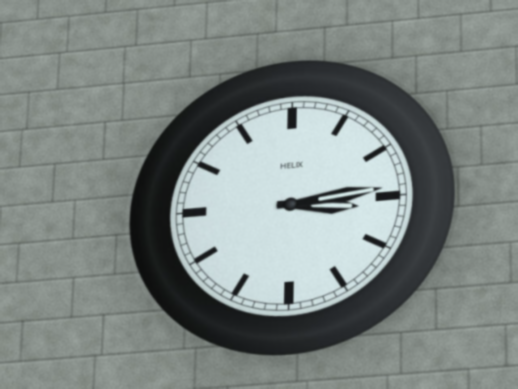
3:14
